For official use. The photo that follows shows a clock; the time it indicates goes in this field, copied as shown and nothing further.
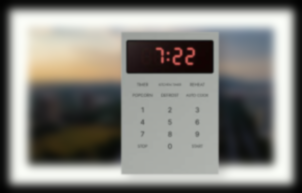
7:22
